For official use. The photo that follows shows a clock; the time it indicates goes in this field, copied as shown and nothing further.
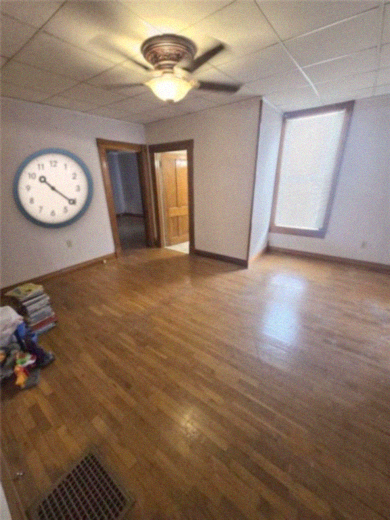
10:21
